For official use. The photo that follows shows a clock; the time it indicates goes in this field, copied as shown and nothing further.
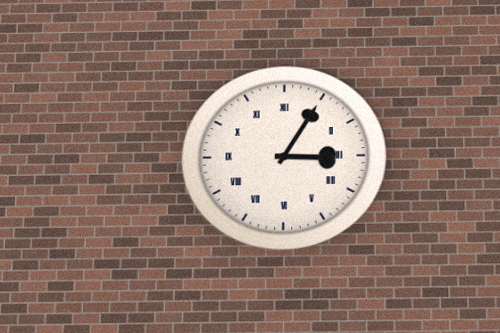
3:05
